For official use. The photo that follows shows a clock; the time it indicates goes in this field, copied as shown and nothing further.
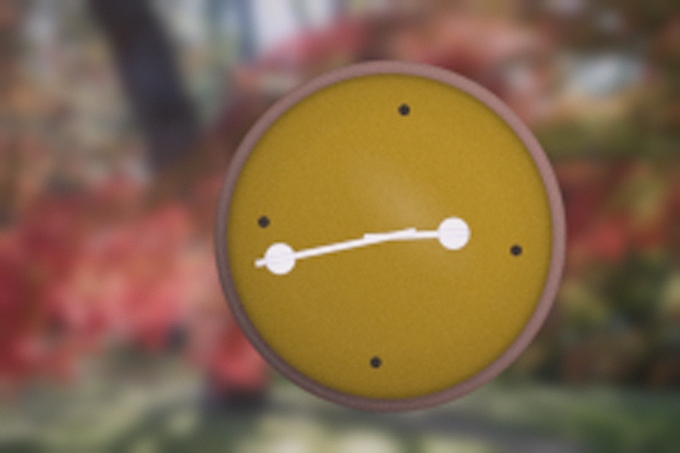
2:42
